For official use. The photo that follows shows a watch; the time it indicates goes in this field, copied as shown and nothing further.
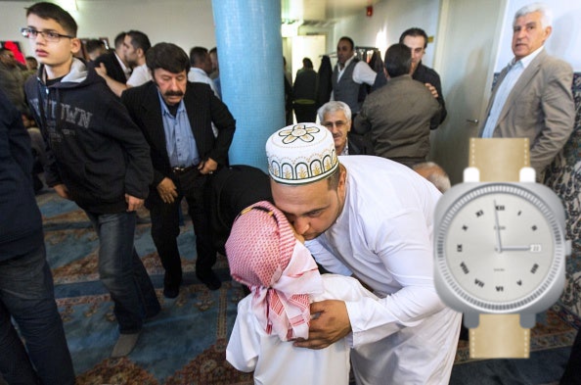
2:59
